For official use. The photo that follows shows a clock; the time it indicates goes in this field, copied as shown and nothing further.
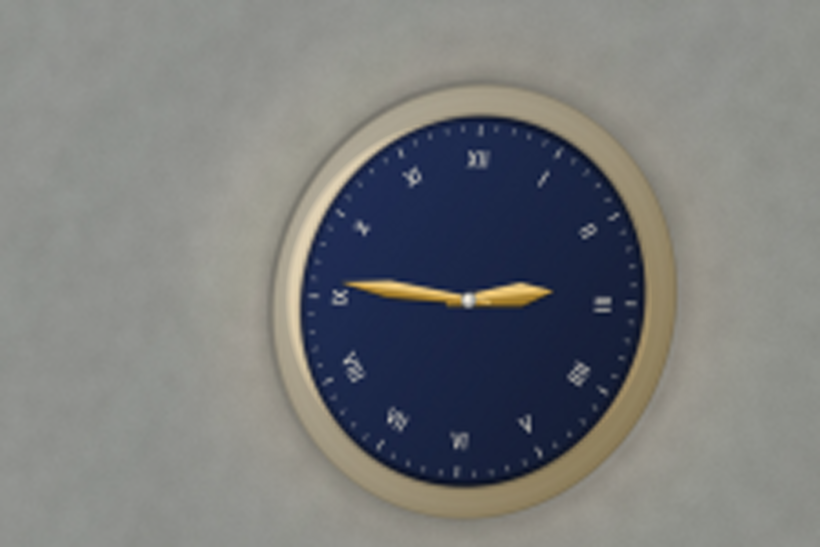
2:46
